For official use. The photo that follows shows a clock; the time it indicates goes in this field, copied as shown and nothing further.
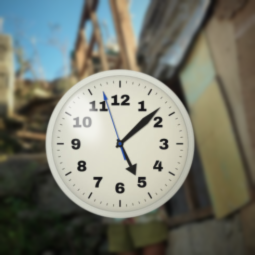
5:07:57
